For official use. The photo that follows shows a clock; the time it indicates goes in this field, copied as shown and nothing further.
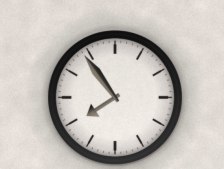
7:54
